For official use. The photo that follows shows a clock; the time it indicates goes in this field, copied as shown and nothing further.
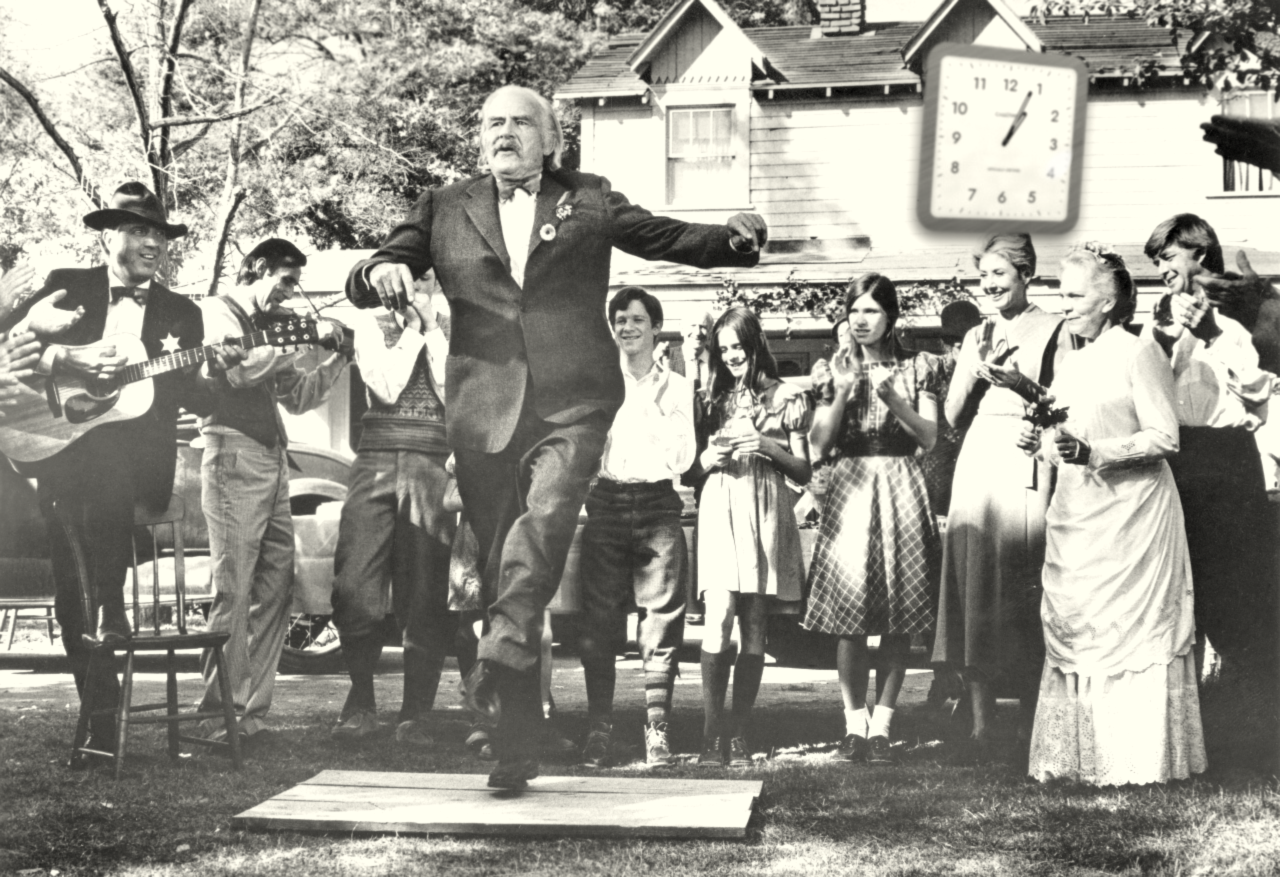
1:04
